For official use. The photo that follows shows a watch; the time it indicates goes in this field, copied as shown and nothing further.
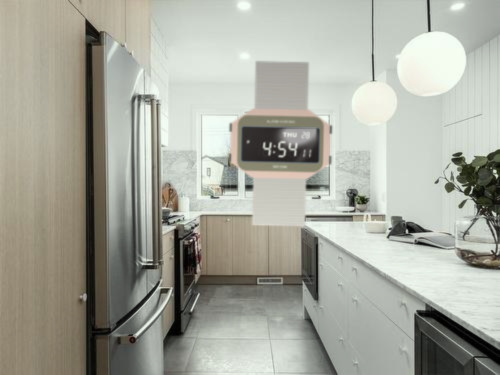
4:54
